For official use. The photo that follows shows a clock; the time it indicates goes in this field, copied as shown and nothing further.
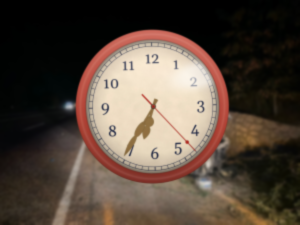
6:35:23
